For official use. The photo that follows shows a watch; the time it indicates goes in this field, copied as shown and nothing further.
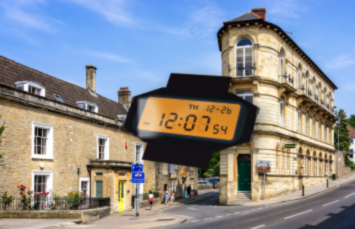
12:07
